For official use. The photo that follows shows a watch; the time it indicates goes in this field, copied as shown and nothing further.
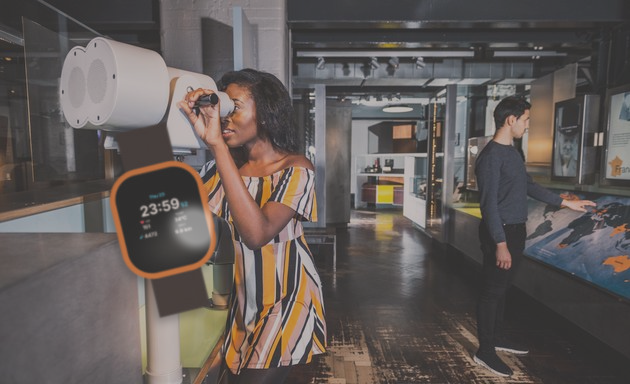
23:59
